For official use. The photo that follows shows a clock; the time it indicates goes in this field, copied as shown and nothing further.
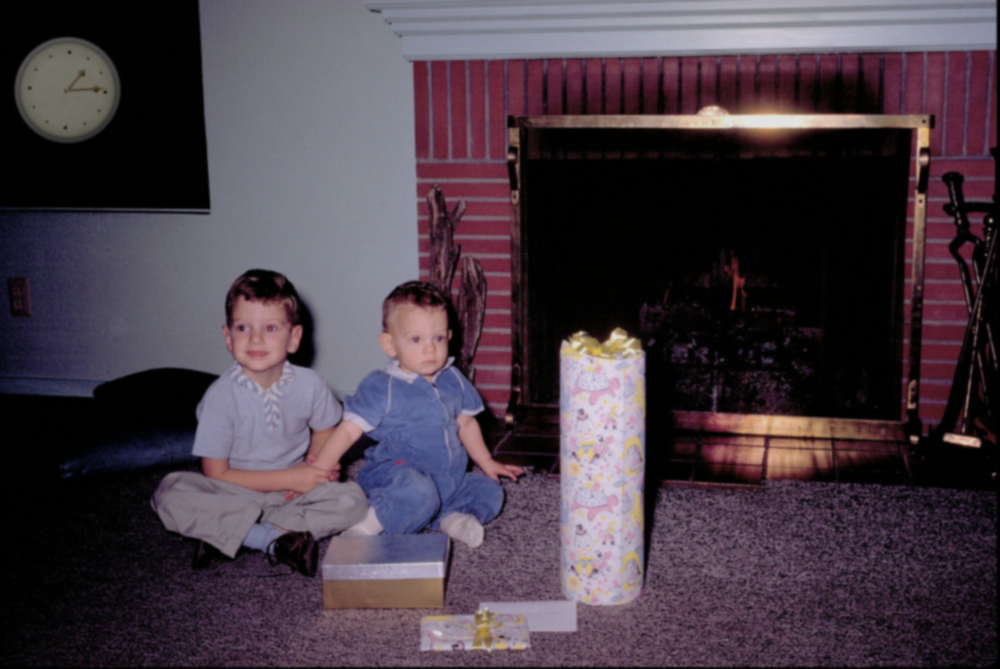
1:14
